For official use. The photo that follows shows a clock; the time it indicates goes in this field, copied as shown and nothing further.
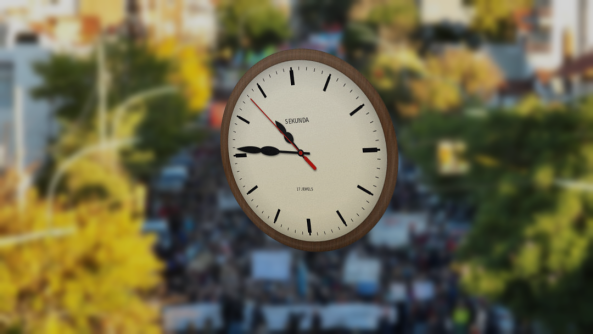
10:45:53
